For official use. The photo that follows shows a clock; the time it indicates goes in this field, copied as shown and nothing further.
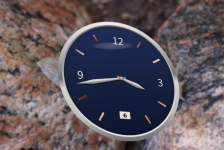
3:43
